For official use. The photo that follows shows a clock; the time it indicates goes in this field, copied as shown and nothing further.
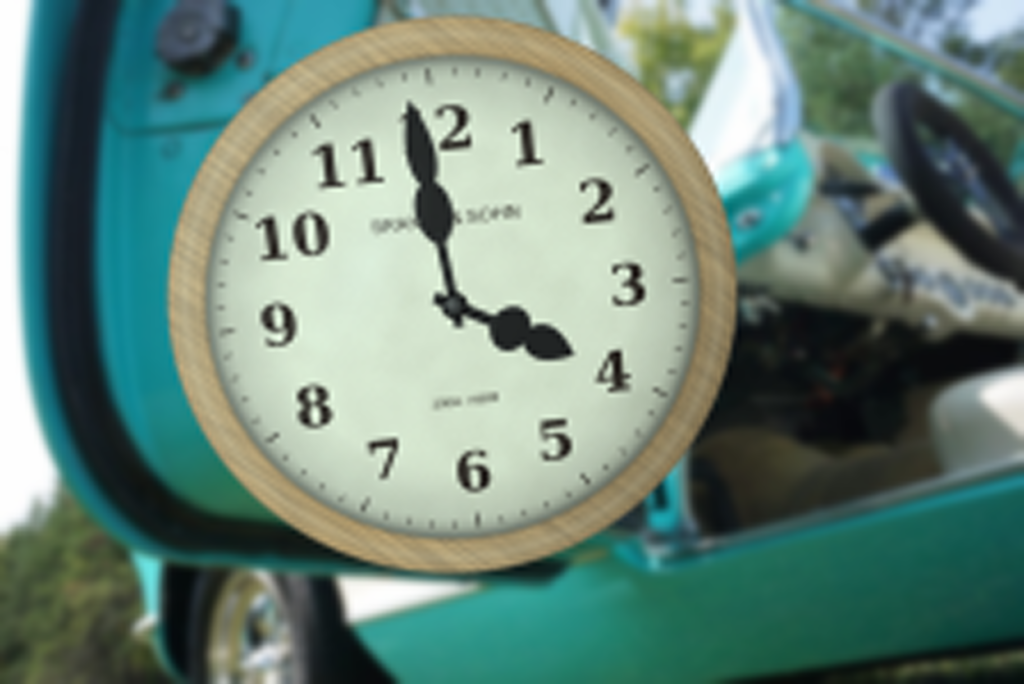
3:59
